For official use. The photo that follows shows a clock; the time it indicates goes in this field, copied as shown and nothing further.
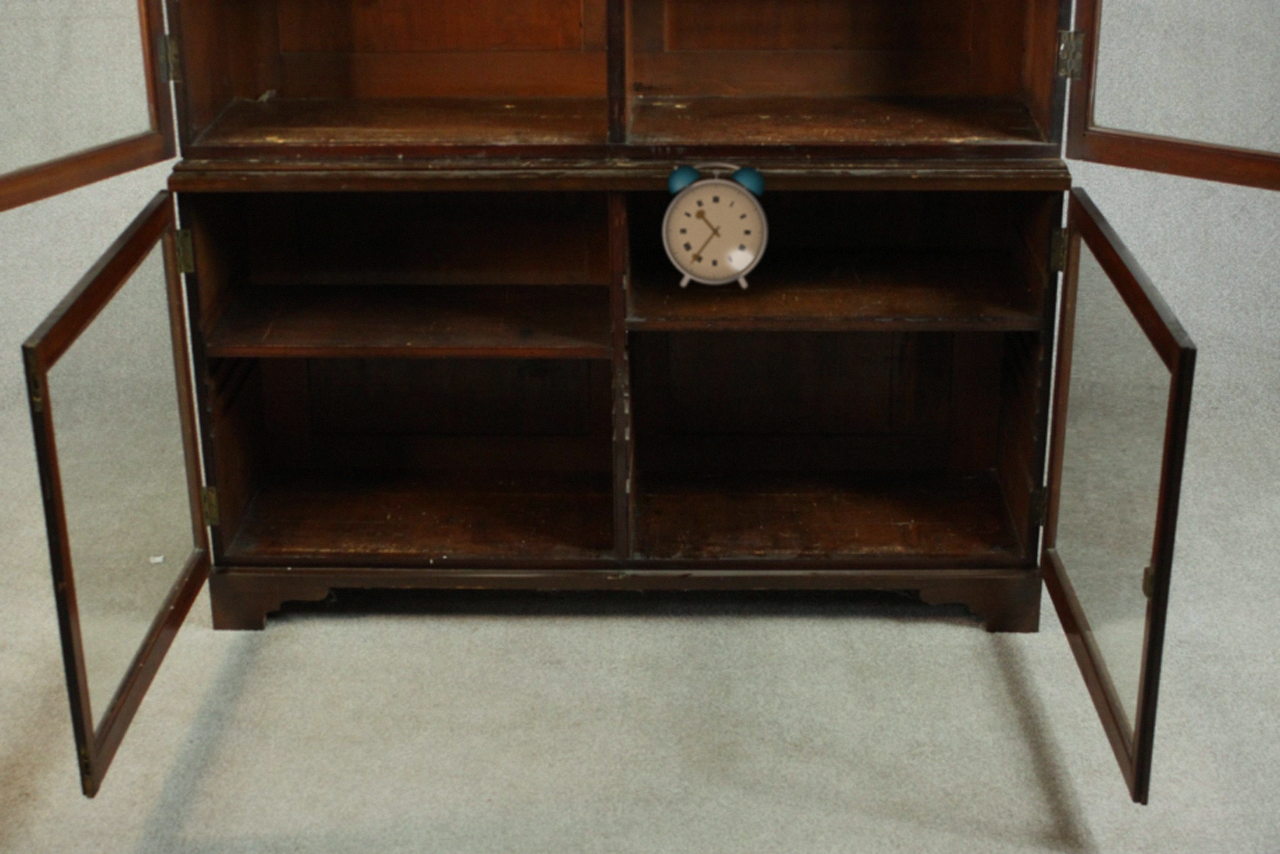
10:36
